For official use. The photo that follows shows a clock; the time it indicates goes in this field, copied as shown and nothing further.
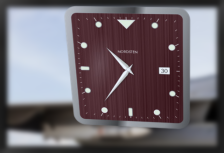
10:36
